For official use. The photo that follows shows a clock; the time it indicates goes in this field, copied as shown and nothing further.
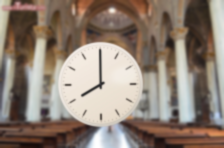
8:00
